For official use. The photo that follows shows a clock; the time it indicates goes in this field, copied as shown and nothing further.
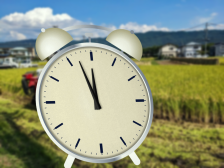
11:57
